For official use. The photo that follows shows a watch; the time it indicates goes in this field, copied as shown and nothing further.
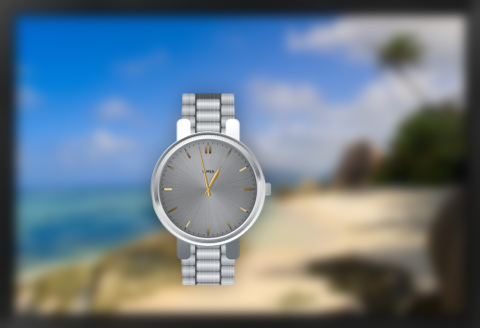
12:58
